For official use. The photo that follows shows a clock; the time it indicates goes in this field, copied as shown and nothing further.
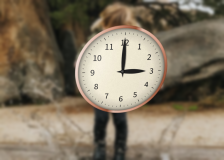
3:00
